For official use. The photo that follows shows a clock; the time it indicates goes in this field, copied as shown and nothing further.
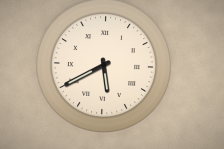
5:40
